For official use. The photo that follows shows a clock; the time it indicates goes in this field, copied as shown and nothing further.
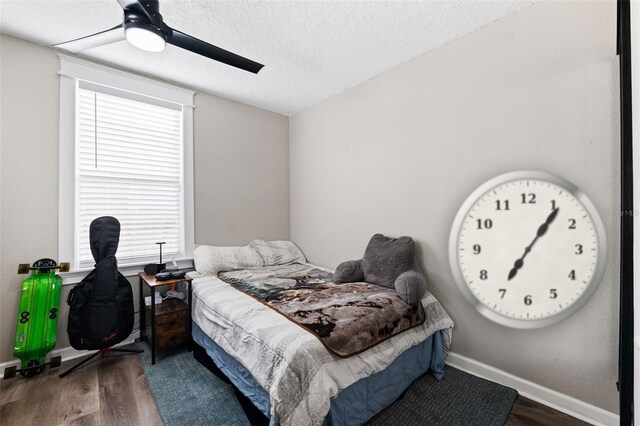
7:06
